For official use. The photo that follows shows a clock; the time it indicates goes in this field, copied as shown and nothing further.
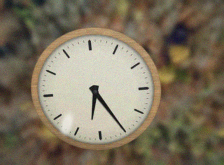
6:25
